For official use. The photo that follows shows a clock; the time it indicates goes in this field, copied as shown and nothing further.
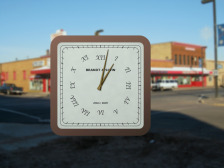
1:02
